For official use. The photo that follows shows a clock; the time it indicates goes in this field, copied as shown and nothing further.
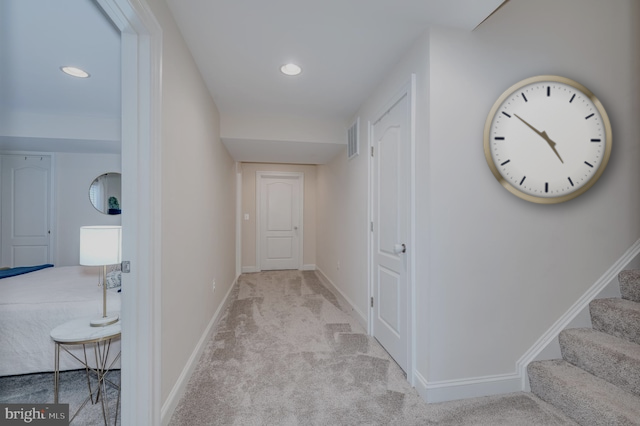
4:51
